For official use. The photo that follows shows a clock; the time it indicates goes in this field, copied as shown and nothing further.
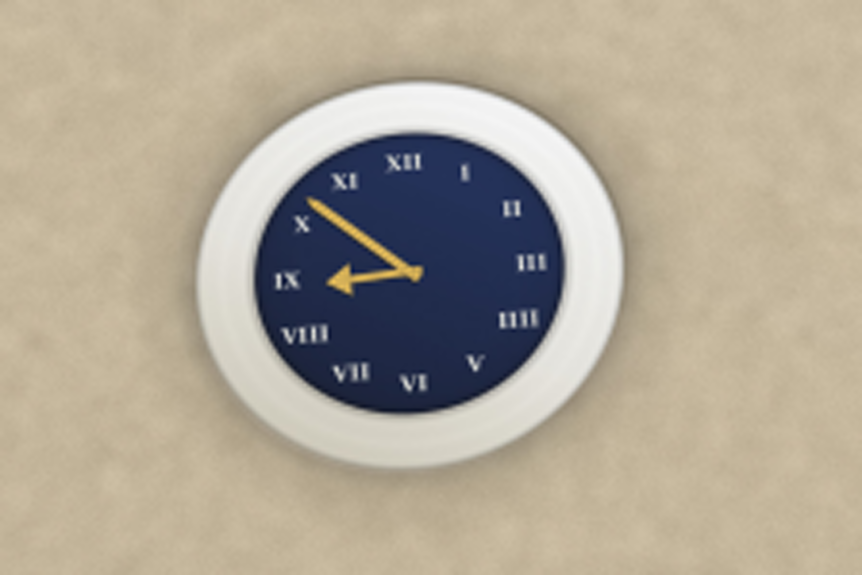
8:52
